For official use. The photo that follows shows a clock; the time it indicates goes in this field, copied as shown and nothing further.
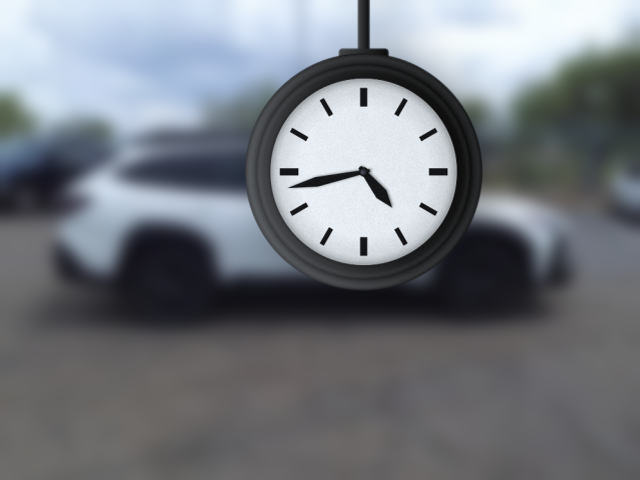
4:43
